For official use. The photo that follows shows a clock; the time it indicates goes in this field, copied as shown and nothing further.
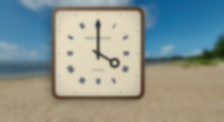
4:00
